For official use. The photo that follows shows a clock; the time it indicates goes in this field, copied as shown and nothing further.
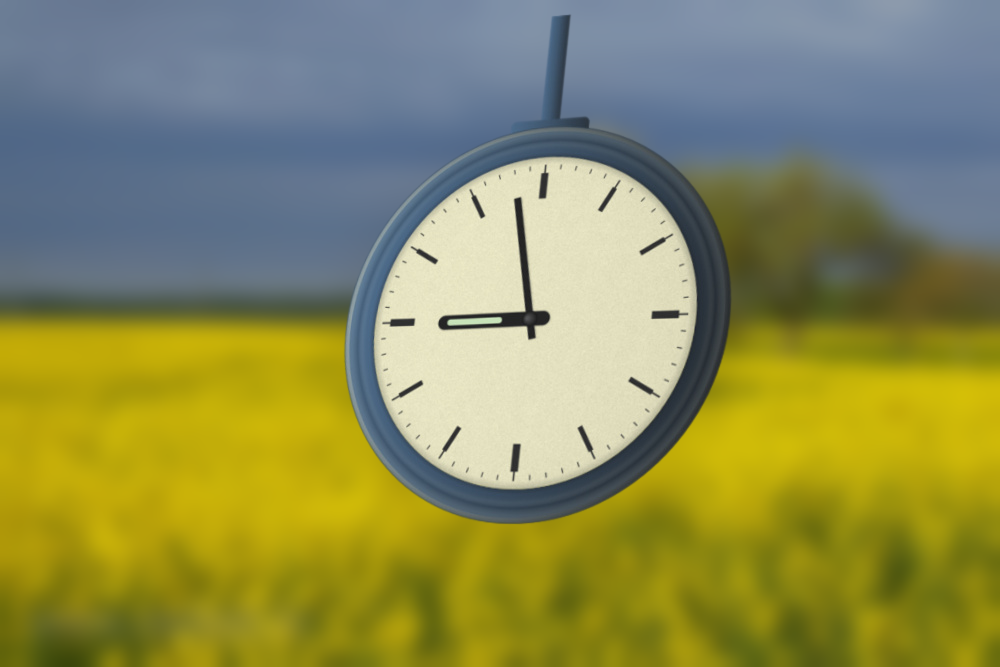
8:58
